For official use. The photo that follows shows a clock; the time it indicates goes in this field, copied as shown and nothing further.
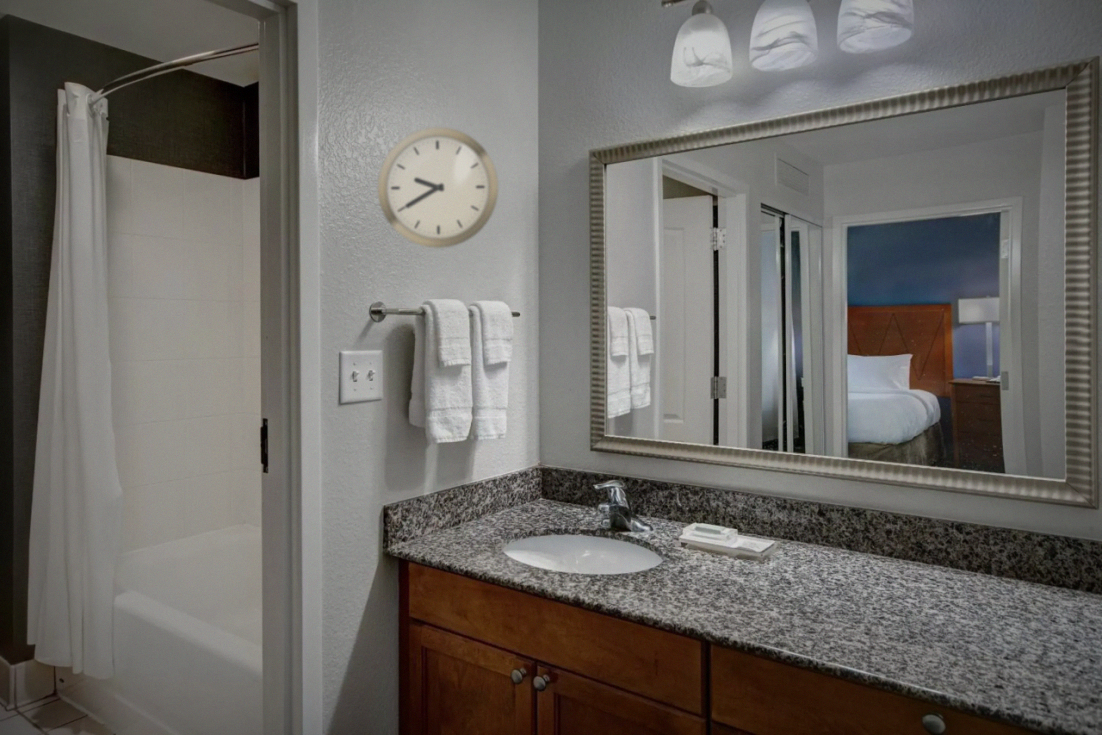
9:40
